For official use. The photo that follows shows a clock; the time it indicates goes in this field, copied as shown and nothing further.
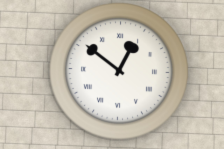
12:51
